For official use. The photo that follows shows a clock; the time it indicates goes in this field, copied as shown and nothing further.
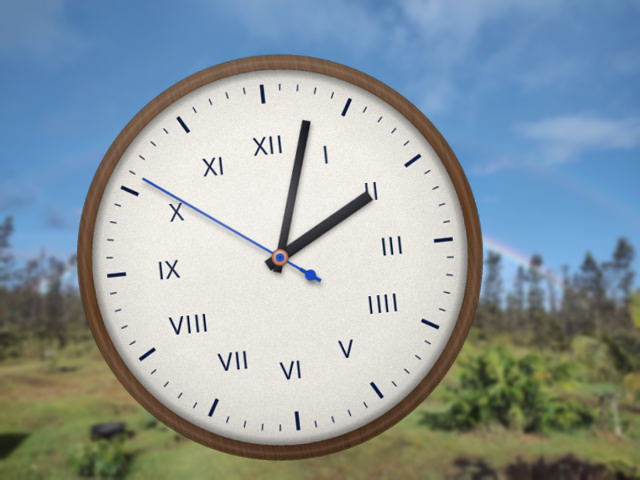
2:02:51
